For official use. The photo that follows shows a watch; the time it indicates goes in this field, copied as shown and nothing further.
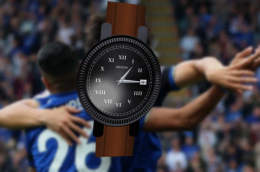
1:15
